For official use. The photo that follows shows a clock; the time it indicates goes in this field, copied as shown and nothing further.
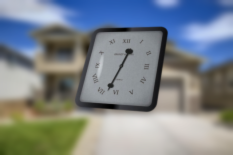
12:33
